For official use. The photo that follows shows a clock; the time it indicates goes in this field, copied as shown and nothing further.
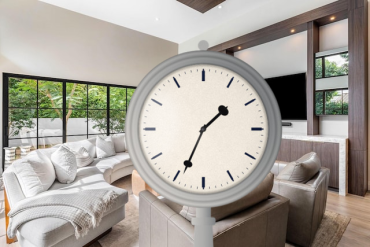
1:34
